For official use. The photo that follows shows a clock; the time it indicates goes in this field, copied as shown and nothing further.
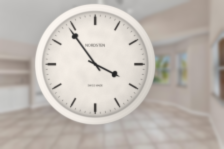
3:54
